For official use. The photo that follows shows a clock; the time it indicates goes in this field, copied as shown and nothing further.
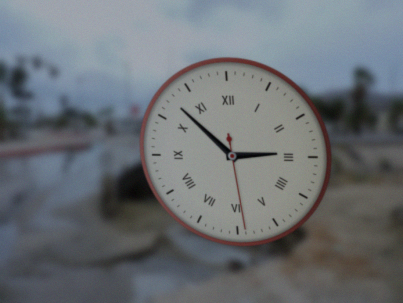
2:52:29
